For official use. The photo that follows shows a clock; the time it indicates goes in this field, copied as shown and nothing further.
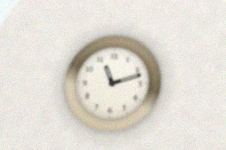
11:12
